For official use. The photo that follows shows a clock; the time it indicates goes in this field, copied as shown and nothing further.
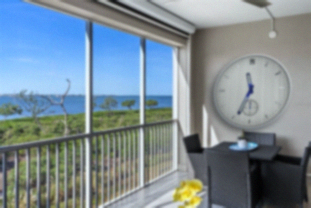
11:34
